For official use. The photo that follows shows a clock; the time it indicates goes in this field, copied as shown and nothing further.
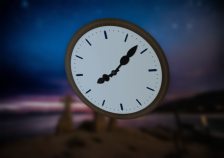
8:08
